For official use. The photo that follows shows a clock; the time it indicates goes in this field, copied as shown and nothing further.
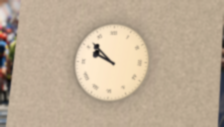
9:52
